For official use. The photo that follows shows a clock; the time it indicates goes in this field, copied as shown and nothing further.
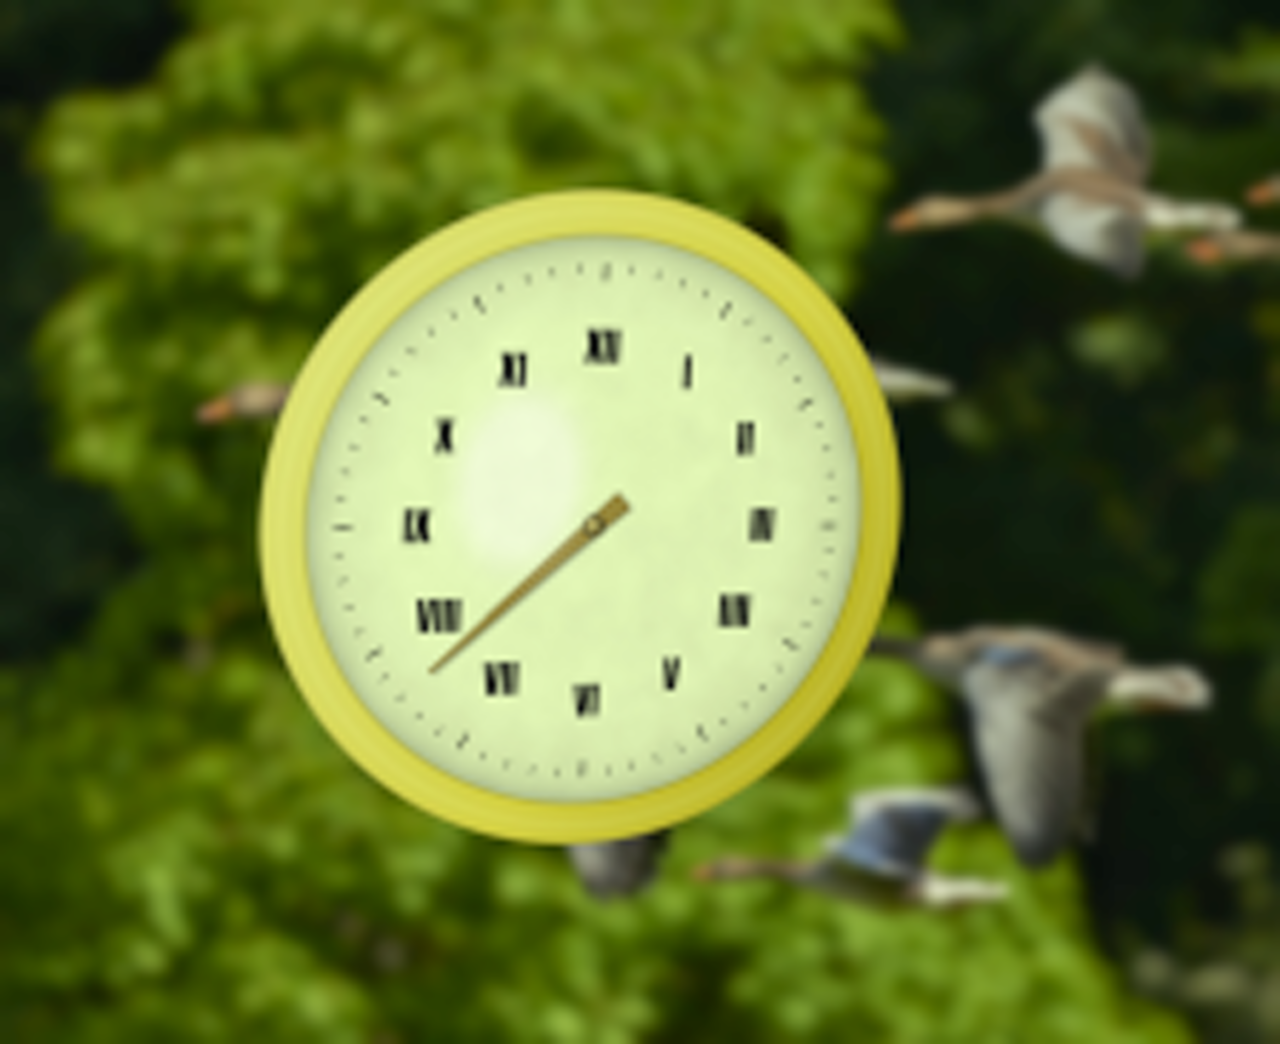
7:38
